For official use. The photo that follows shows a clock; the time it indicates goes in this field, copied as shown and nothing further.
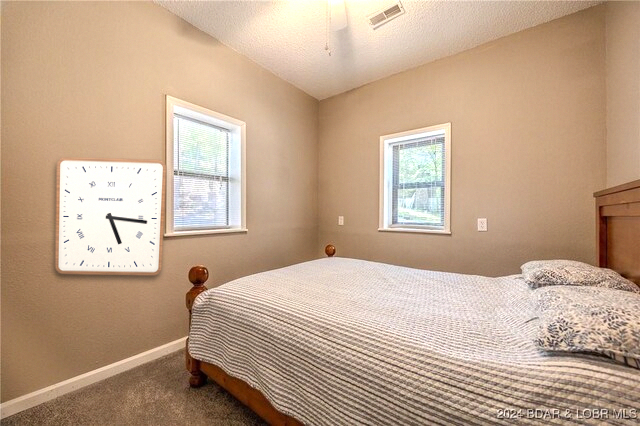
5:16
